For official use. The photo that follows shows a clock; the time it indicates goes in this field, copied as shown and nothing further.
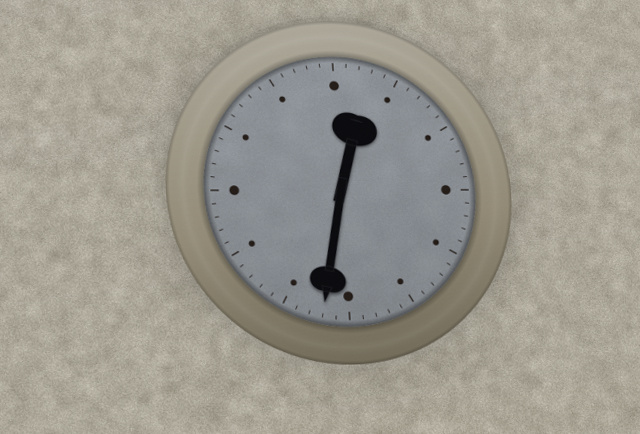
12:32
